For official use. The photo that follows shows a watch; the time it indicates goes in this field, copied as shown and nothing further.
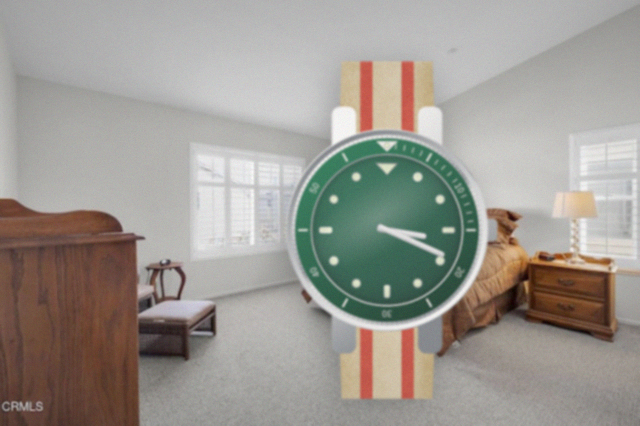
3:19
